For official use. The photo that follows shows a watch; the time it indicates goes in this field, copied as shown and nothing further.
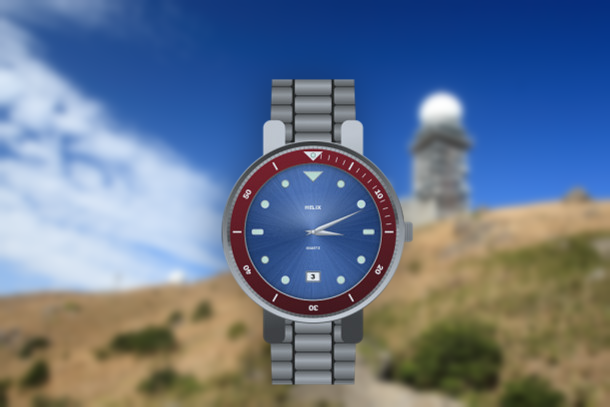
3:11
